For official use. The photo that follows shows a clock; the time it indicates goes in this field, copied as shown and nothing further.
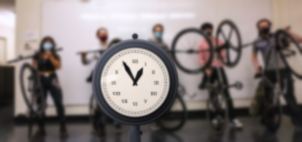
12:55
